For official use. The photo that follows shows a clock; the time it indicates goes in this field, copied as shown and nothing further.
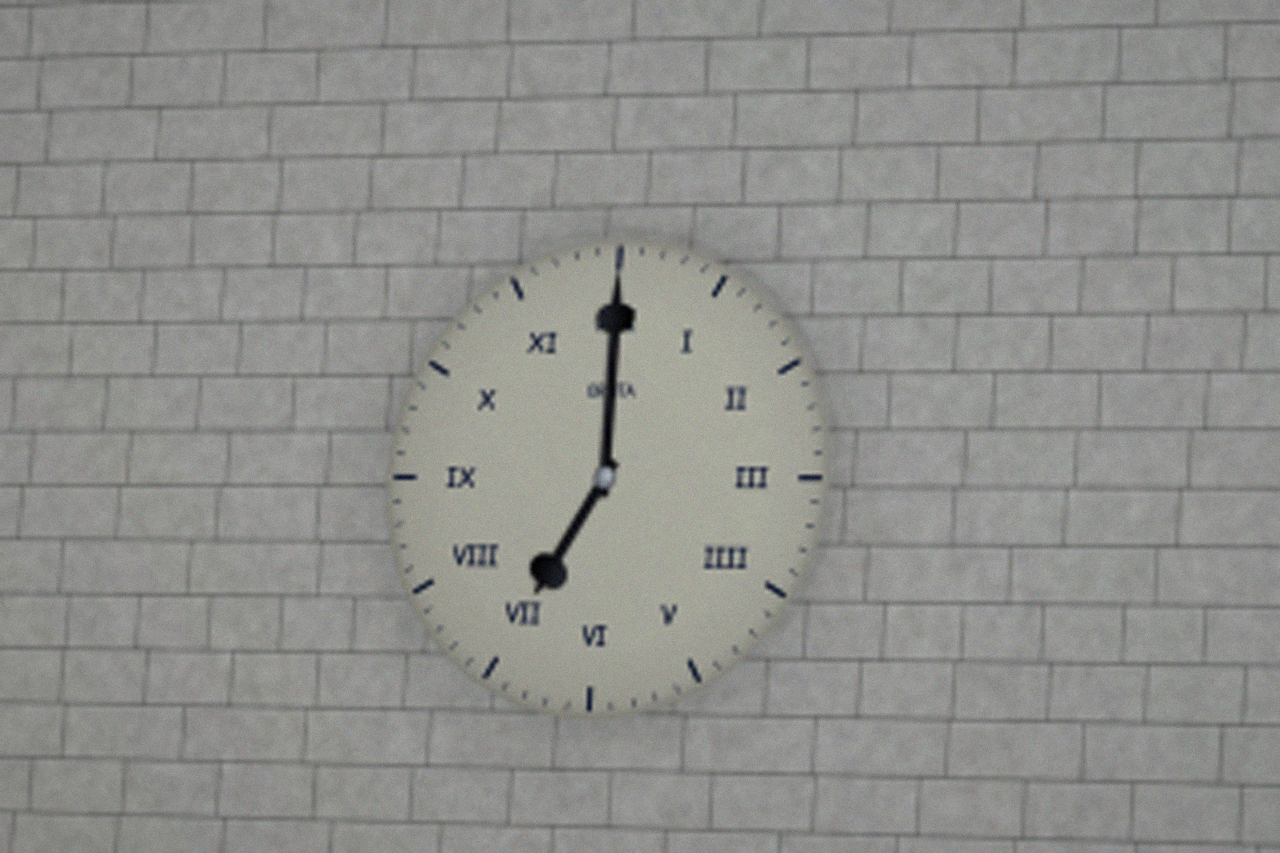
7:00
